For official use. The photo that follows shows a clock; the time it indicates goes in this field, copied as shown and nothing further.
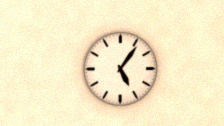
5:06
